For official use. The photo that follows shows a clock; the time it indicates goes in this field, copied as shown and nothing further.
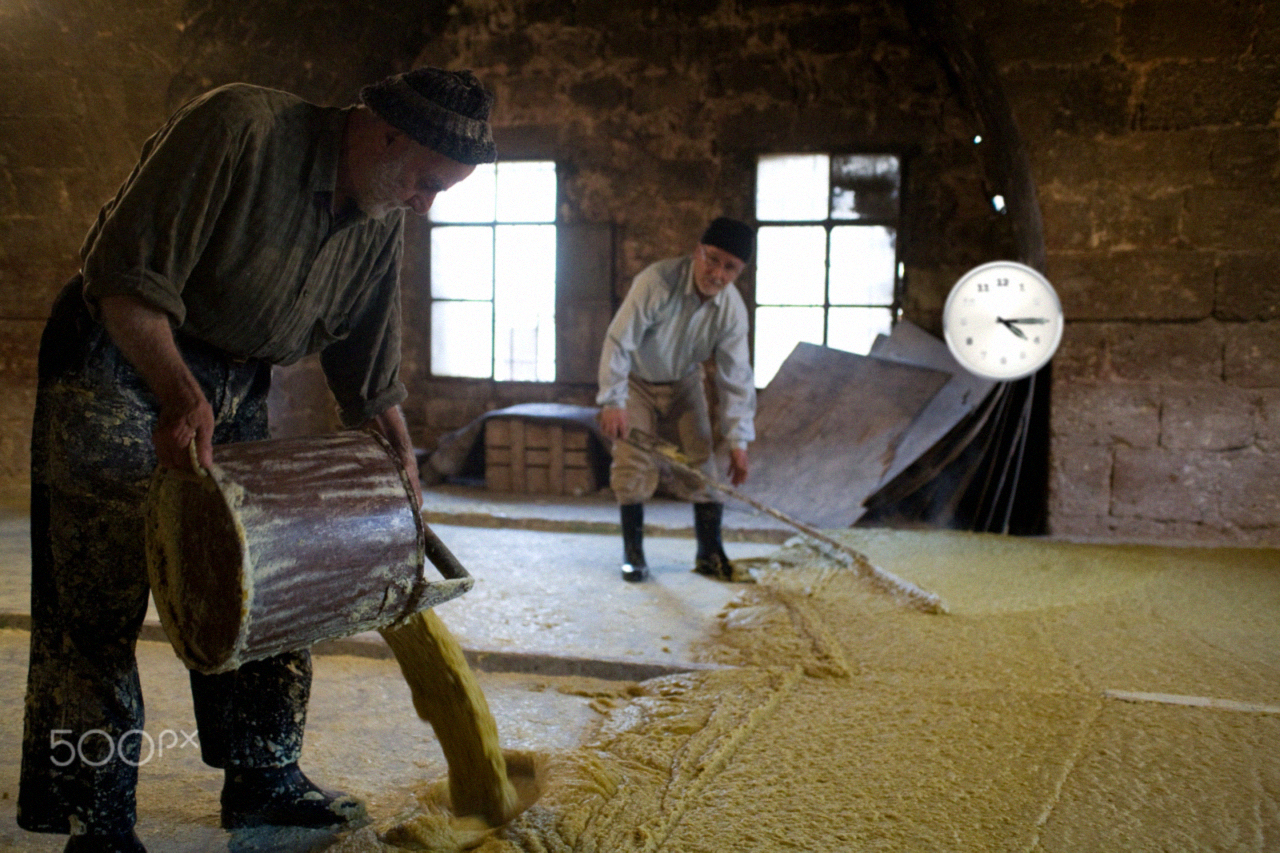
4:15
